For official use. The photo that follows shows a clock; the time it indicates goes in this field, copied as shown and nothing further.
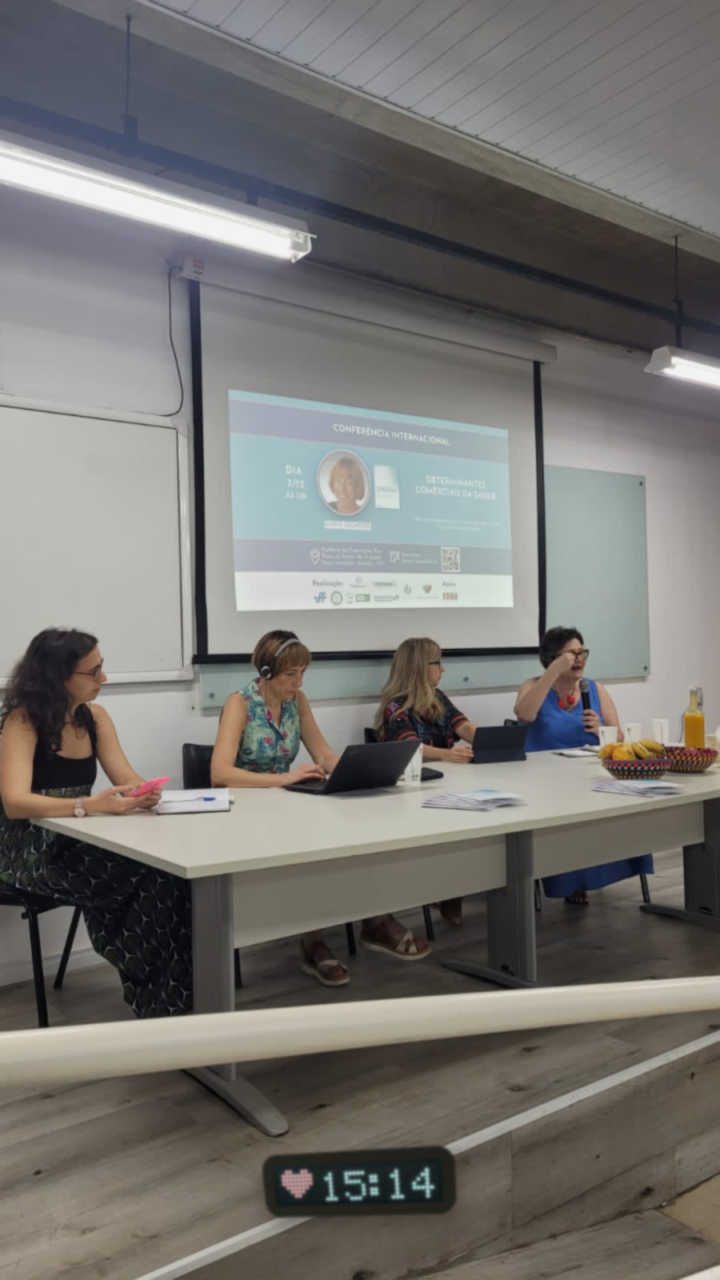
15:14
